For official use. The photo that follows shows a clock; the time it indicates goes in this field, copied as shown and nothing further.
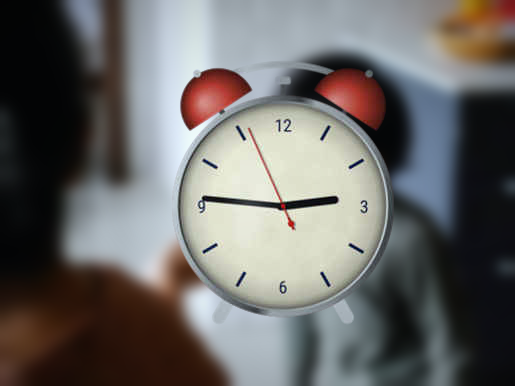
2:45:56
